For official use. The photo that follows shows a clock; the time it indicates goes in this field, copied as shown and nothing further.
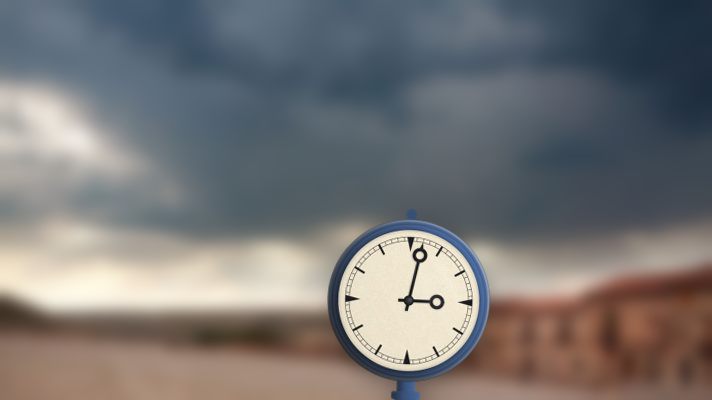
3:02
